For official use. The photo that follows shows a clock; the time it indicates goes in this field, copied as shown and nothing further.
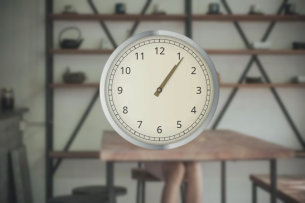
1:06
